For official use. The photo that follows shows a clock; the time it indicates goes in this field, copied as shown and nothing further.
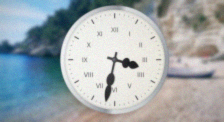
3:32
